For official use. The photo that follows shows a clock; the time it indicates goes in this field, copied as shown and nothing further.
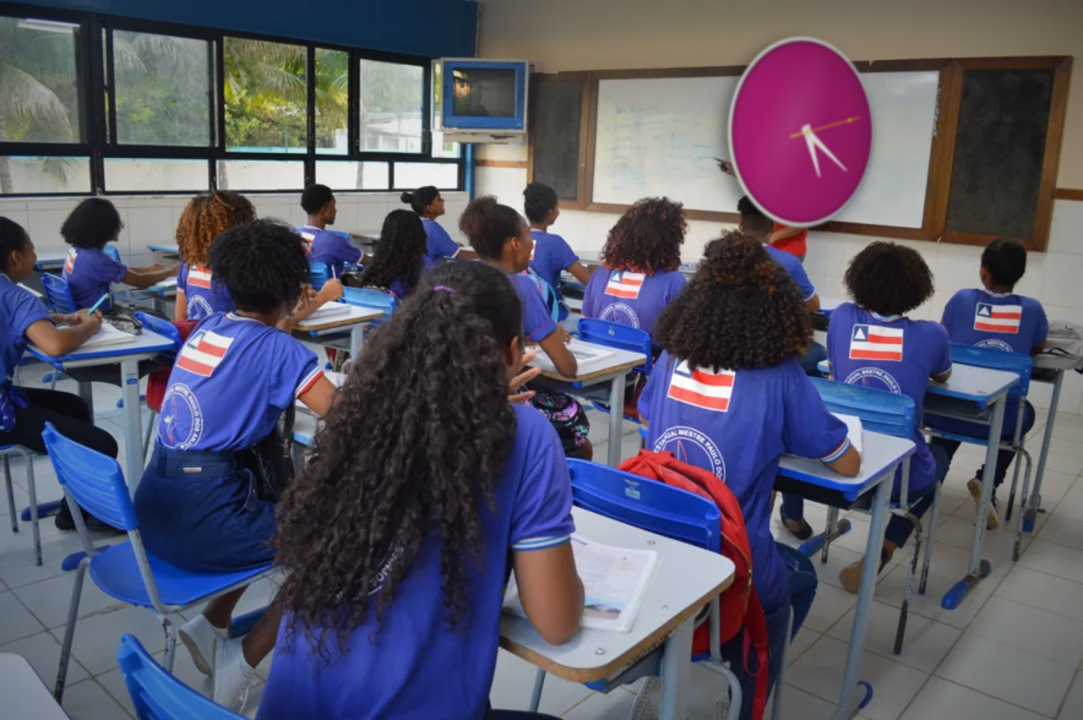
5:21:13
